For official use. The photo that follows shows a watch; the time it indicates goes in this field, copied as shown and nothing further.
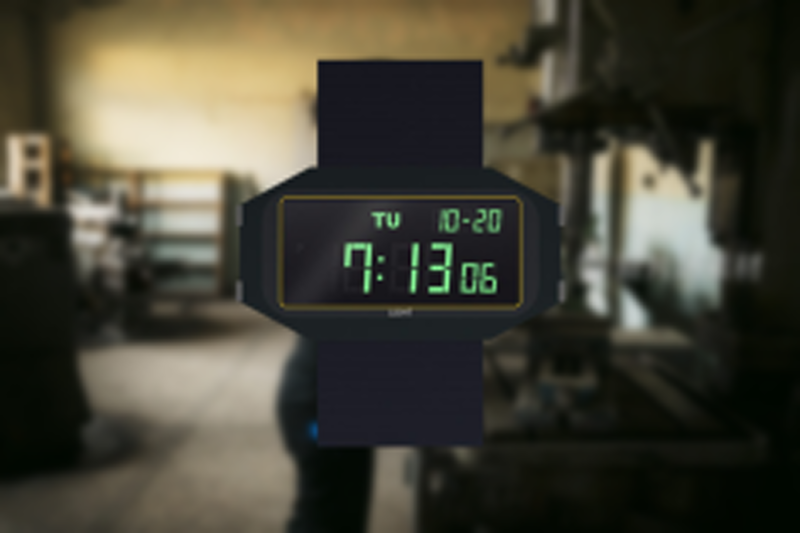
7:13:06
